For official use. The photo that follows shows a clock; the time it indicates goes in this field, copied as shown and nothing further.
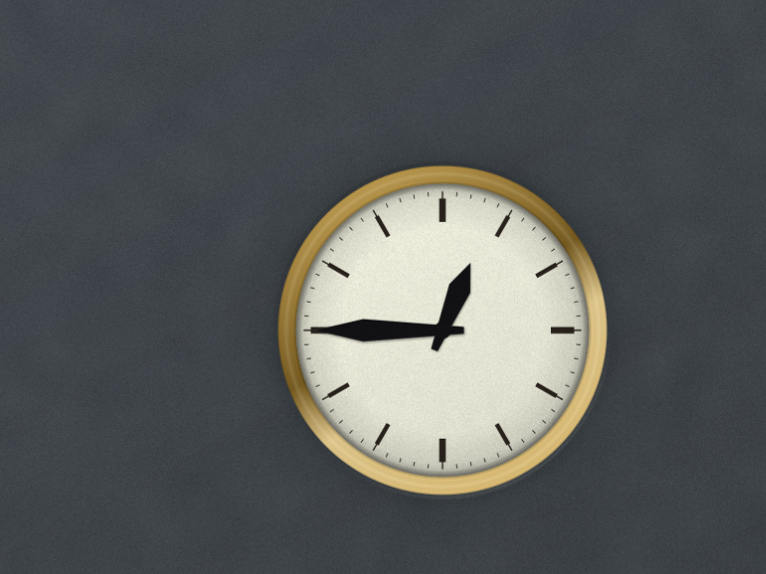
12:45
